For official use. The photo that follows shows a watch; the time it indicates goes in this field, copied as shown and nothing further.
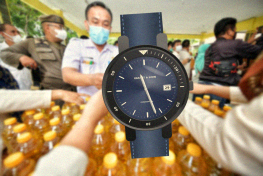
11:27
